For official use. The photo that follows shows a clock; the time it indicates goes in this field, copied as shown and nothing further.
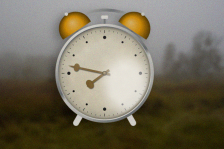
7:47
